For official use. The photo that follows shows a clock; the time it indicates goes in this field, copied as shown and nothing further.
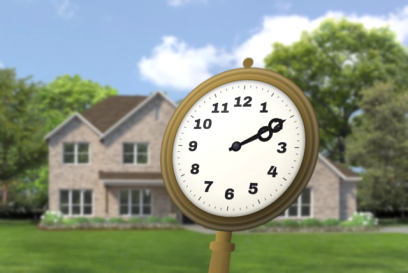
2:10
